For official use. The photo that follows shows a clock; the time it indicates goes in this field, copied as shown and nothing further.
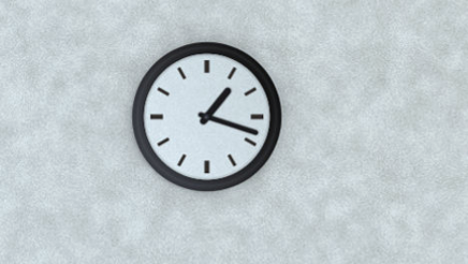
1:18
